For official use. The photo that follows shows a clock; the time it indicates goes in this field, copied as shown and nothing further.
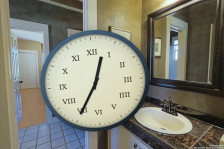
12:35
